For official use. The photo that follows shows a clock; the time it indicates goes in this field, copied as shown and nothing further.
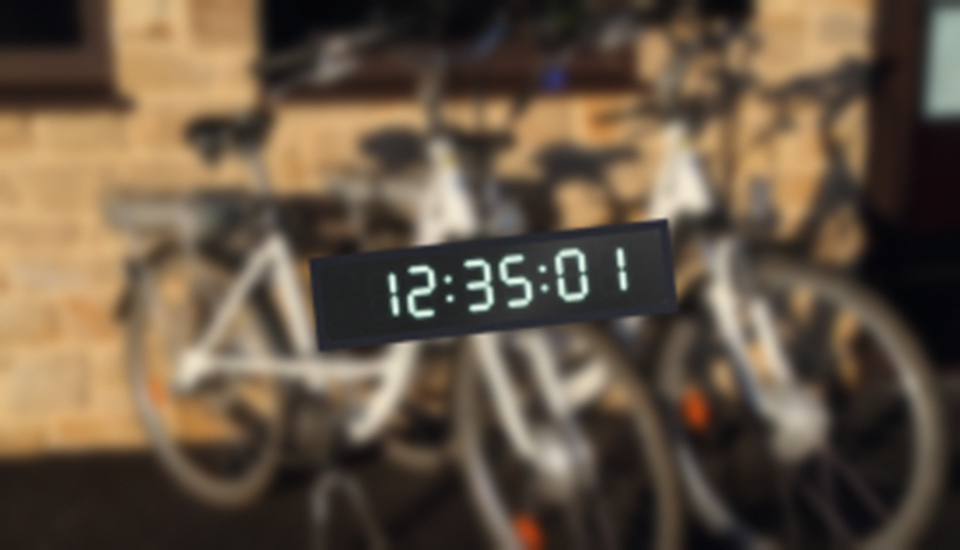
12:35:01
